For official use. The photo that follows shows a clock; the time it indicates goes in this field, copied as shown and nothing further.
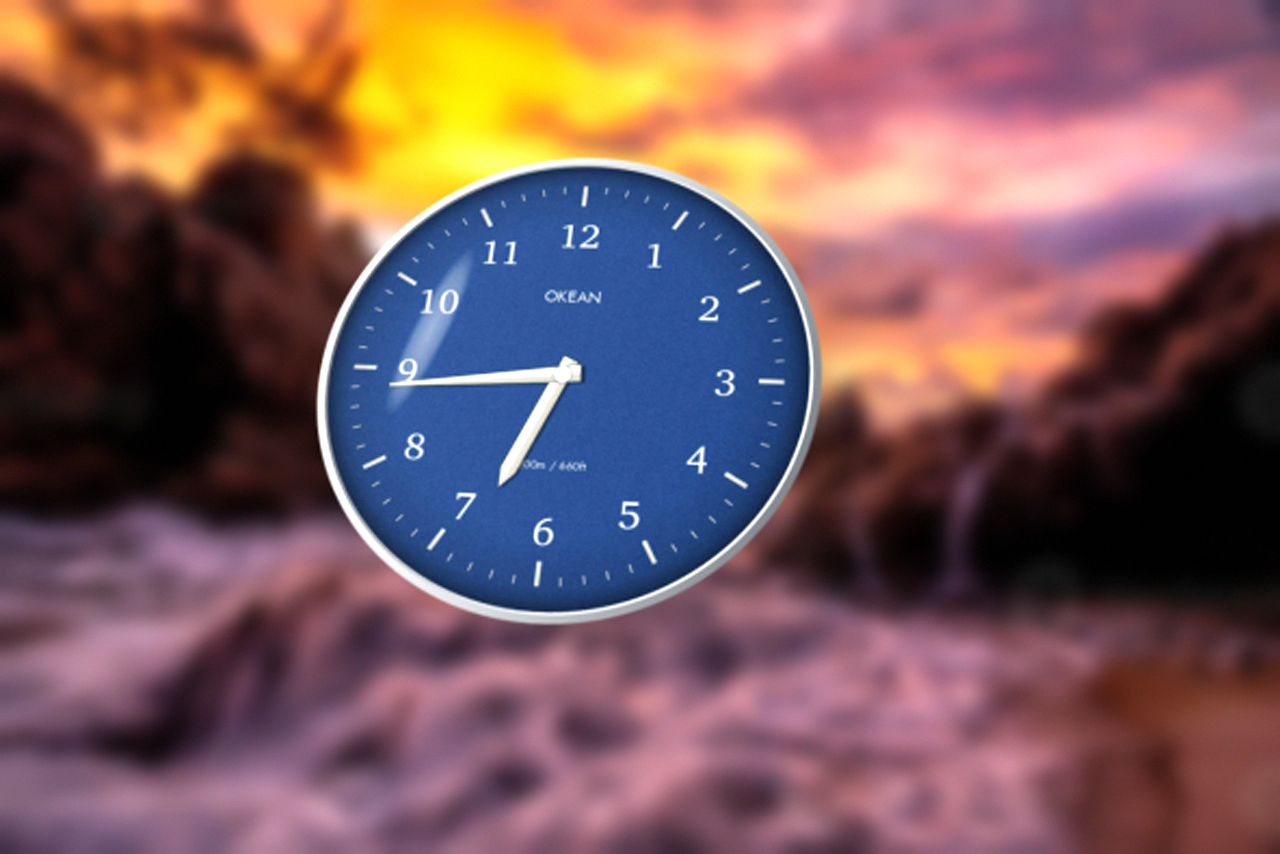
6:44
